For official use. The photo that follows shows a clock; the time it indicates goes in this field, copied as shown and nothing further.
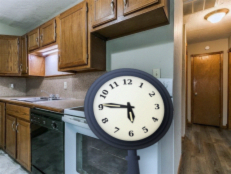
5:46
